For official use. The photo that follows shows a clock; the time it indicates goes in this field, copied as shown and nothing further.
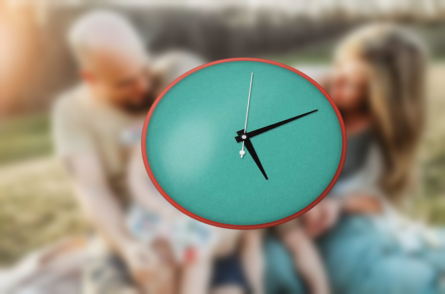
5:11:01
